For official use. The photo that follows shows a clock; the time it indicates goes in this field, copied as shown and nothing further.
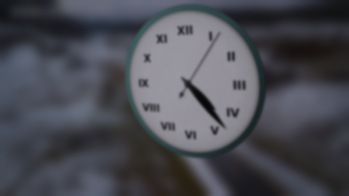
4:23:06
